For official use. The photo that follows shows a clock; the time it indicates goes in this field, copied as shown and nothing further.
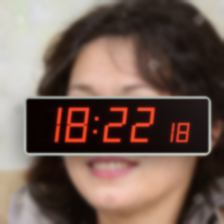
18:22:18
